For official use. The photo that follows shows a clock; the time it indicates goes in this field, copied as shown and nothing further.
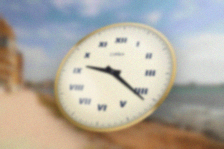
9:21
